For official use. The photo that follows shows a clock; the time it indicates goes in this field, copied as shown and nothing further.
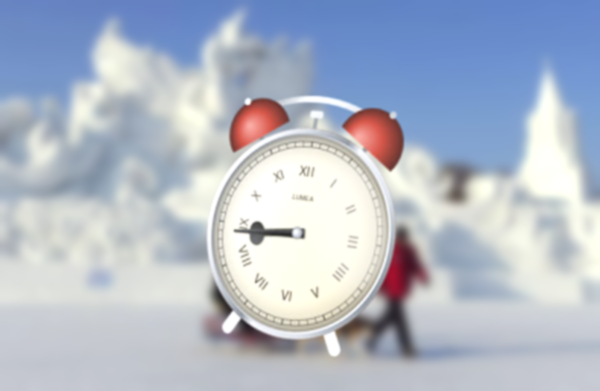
8:44
